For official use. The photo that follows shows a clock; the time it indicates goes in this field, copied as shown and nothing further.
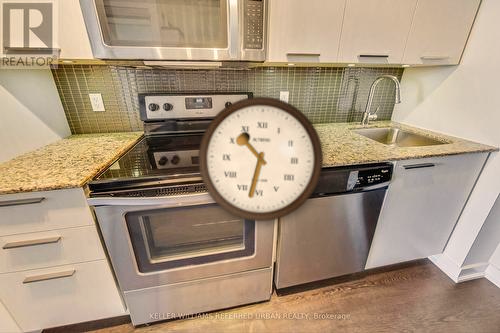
10:32
